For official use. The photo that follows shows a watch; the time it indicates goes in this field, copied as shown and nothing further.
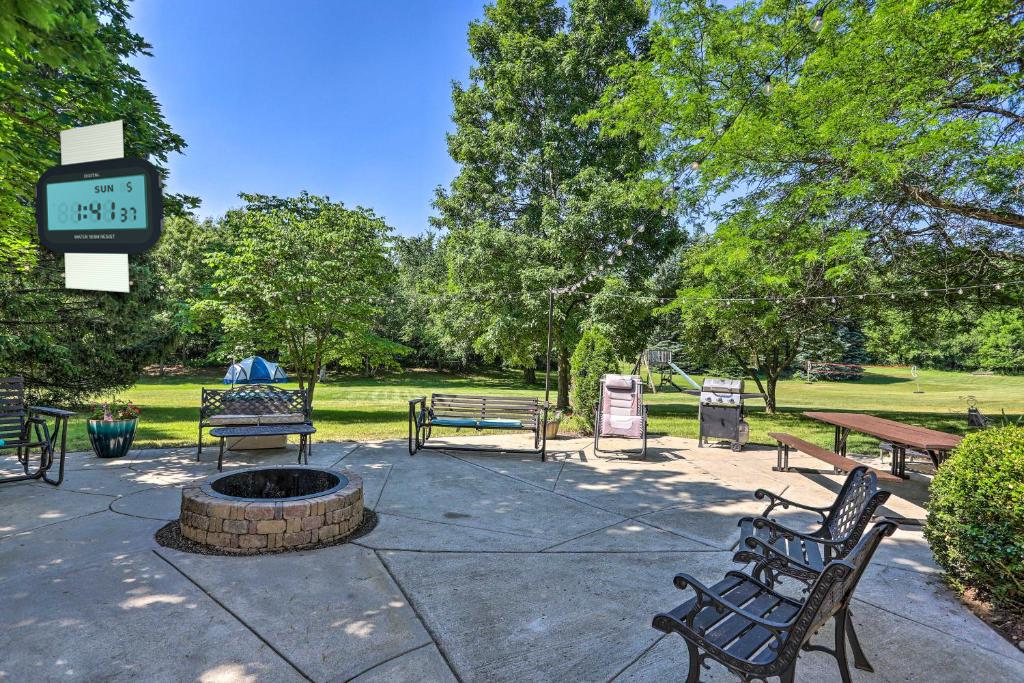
1:41:37
